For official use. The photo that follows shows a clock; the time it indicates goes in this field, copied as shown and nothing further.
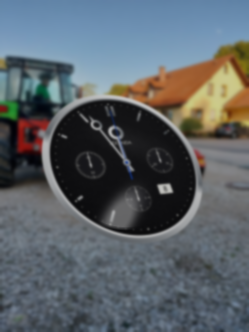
11:56
